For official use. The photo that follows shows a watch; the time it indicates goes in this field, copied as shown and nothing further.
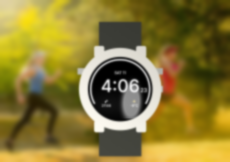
4:06
